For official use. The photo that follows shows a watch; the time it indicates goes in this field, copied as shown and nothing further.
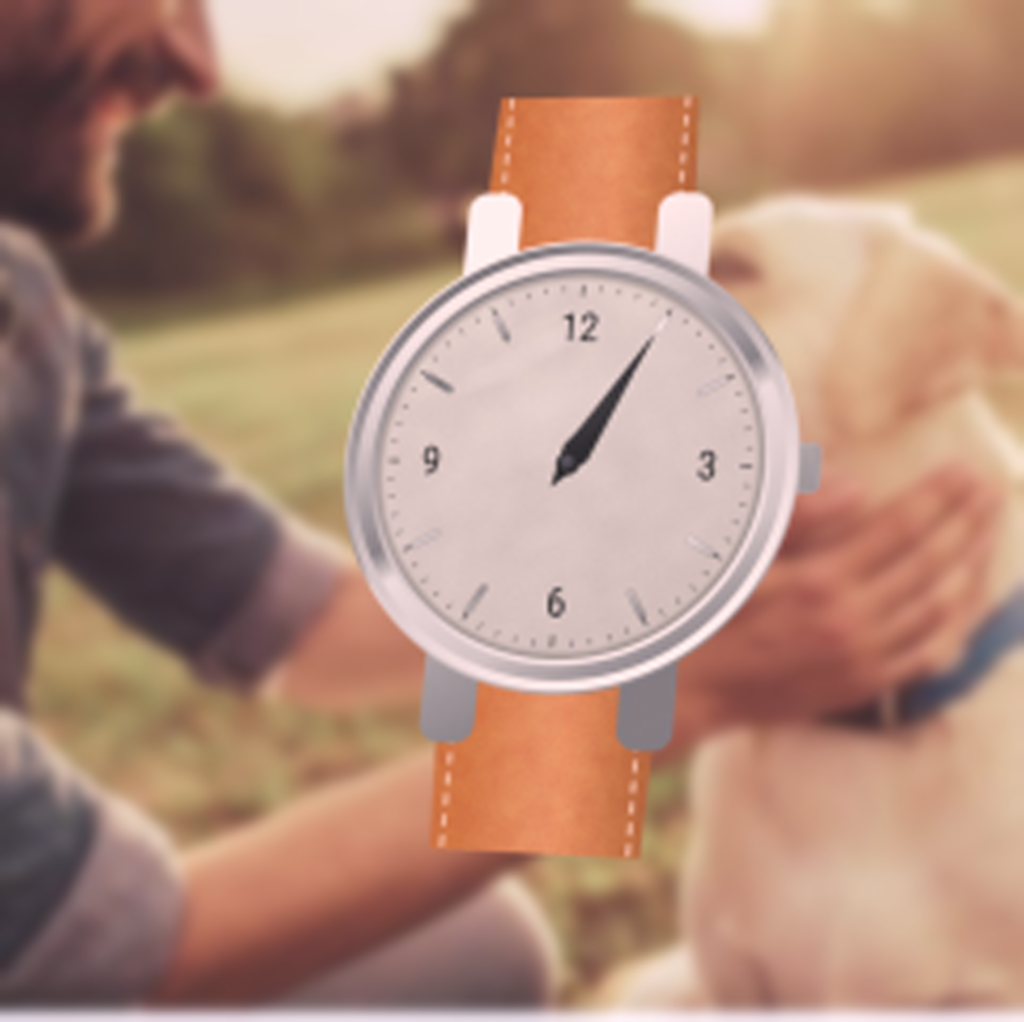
1:05
